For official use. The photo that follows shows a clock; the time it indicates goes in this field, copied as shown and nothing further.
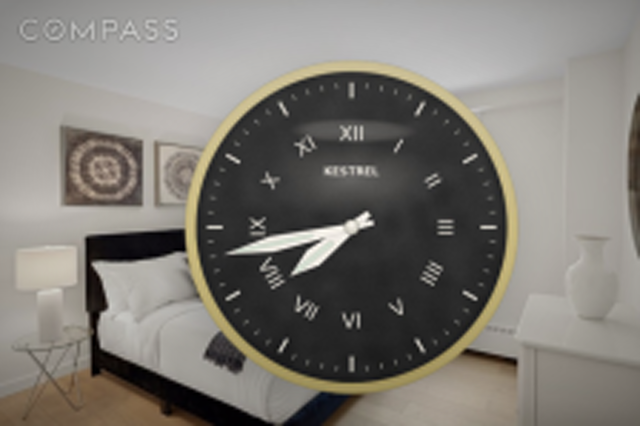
7:43
